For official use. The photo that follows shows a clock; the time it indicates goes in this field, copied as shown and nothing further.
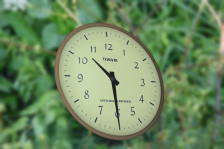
10:30
